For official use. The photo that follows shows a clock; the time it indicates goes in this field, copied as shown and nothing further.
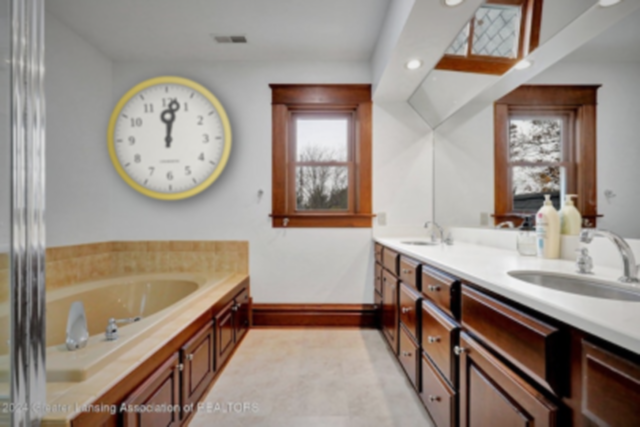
12:02
